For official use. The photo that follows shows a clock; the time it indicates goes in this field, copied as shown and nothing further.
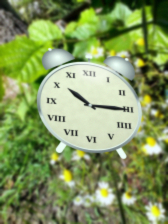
10:15
